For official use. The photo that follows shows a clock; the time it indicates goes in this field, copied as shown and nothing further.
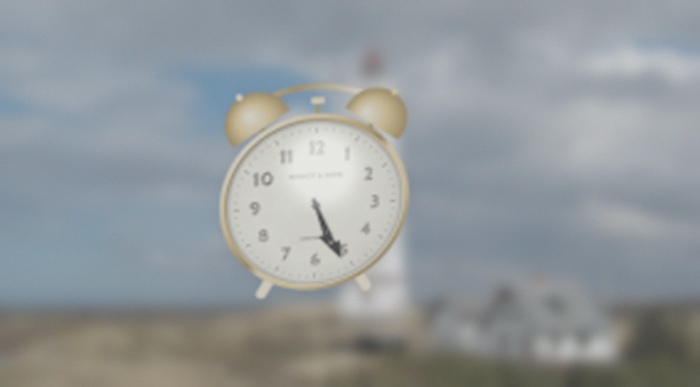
5:26
